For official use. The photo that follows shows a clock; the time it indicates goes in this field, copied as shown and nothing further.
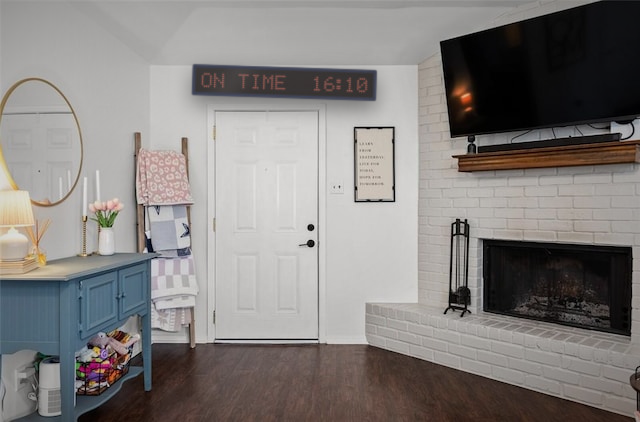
16:10
